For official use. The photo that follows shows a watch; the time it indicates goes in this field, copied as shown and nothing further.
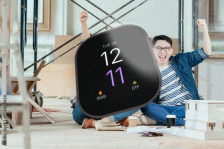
12:11
